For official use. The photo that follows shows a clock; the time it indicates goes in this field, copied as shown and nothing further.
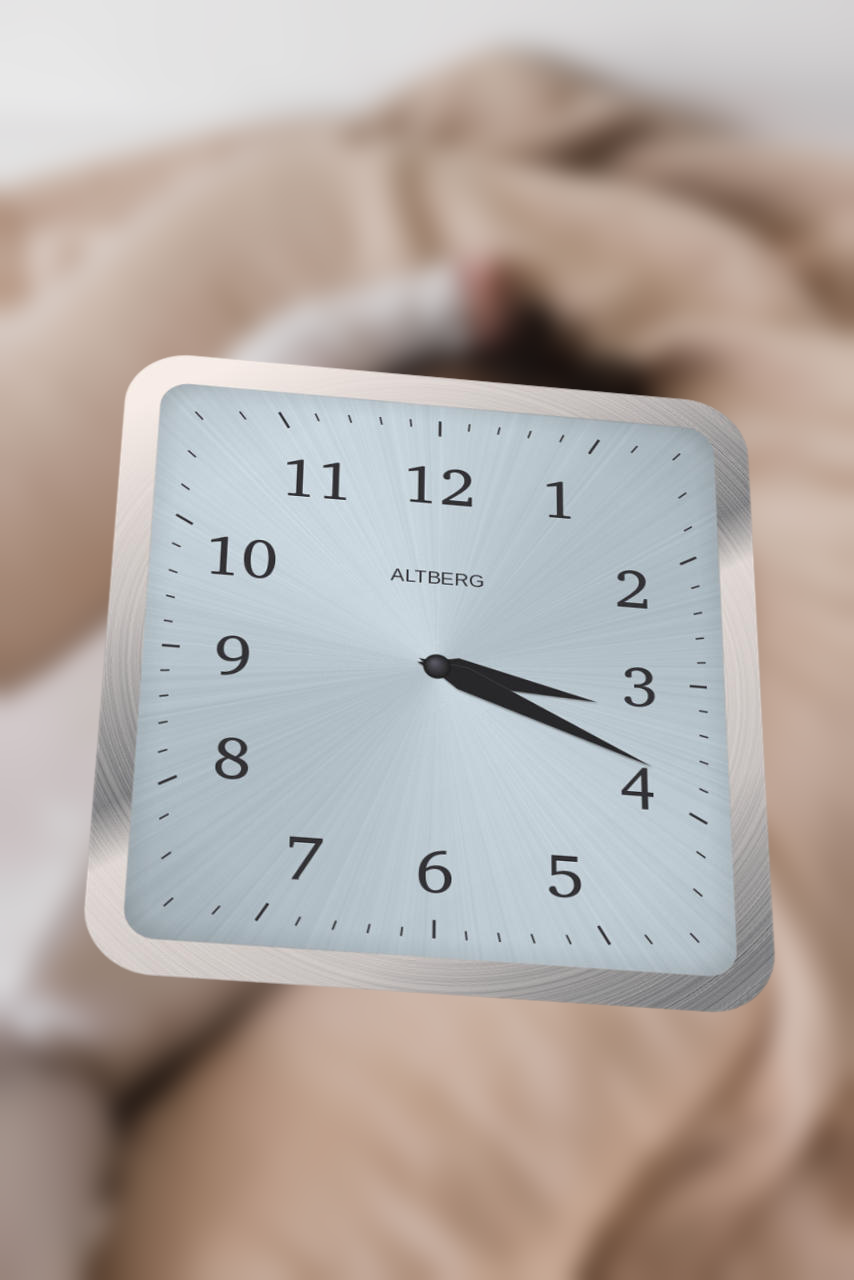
3:19
